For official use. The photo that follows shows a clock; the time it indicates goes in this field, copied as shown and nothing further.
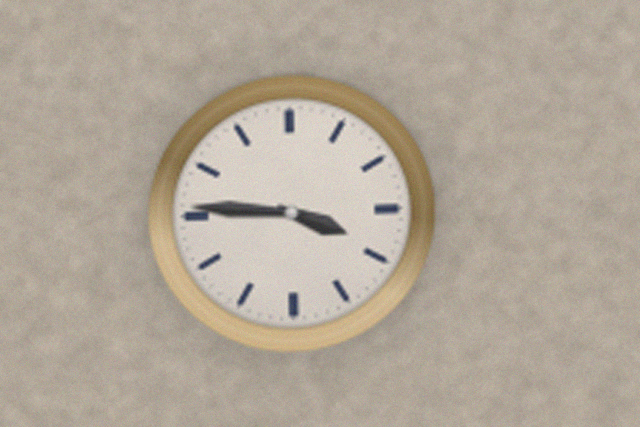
3:46
